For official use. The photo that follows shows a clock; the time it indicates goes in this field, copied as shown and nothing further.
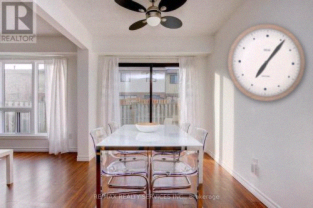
7:06
